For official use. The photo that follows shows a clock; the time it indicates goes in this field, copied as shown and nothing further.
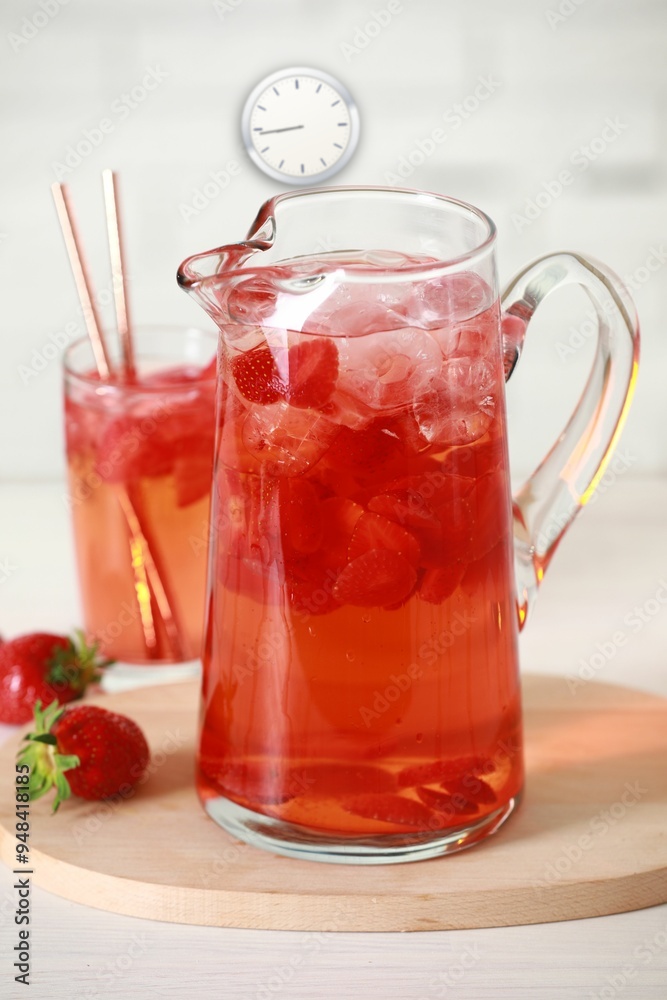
8:44
